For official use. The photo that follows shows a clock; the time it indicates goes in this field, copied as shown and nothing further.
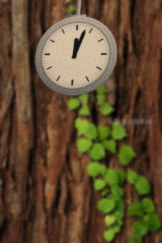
12:03
